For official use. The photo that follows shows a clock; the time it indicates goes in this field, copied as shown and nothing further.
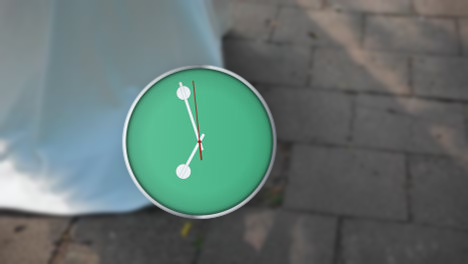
6:56:59
